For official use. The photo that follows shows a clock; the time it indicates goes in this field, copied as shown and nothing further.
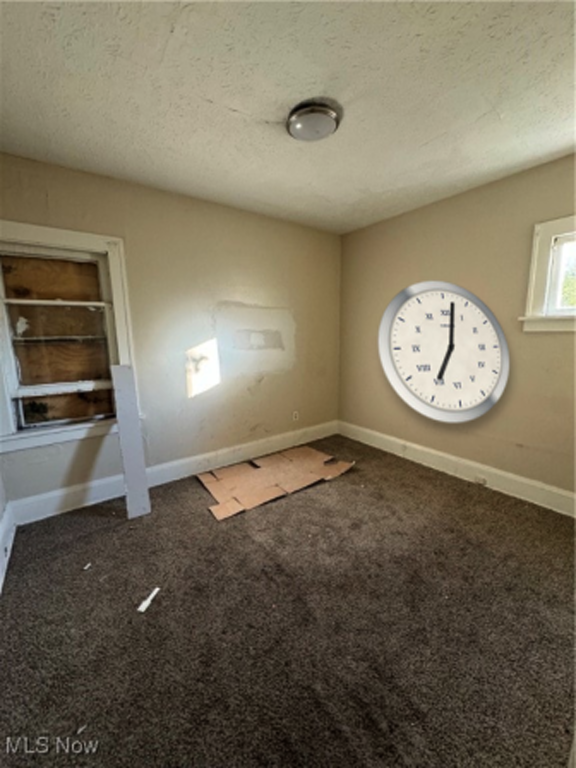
7:02
